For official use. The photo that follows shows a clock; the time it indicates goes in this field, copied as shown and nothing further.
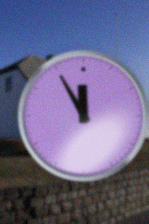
11:55
